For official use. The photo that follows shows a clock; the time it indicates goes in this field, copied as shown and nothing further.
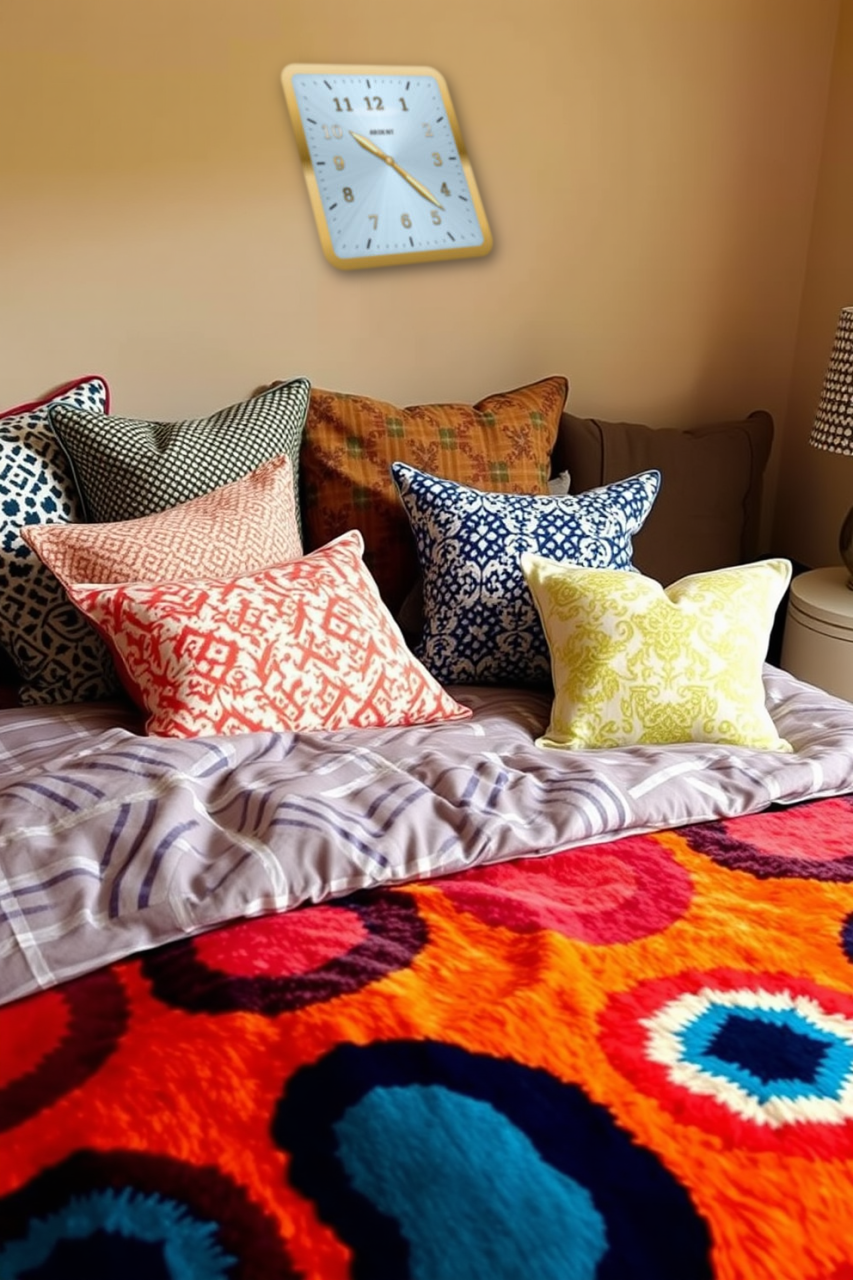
10:23
